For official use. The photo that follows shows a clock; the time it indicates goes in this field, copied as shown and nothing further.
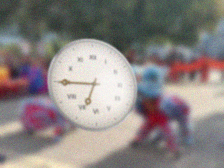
6:45
